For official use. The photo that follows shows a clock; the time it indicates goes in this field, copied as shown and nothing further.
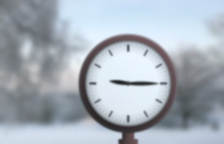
9:15
